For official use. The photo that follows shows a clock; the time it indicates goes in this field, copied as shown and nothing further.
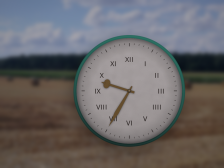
9:35
